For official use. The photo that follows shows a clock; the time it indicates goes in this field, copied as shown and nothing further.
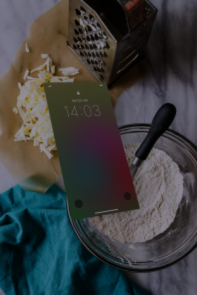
14:03
